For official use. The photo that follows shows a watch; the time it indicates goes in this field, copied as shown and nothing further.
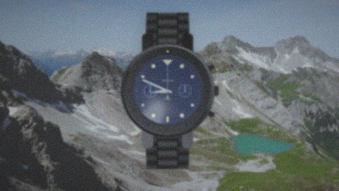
8:49
